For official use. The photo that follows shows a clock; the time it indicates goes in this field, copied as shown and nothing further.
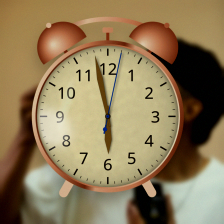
5:58:02
